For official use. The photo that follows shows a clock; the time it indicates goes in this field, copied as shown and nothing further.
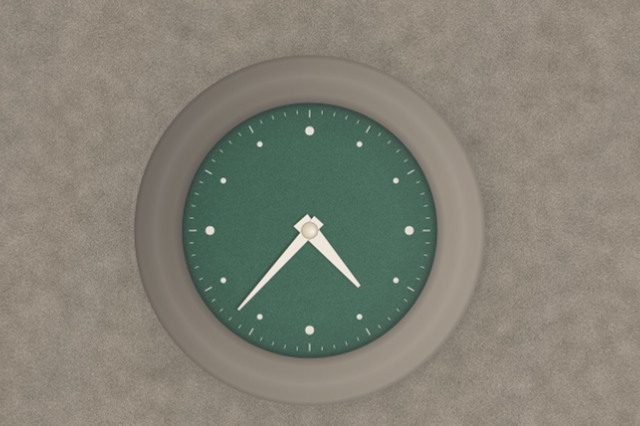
4:37
